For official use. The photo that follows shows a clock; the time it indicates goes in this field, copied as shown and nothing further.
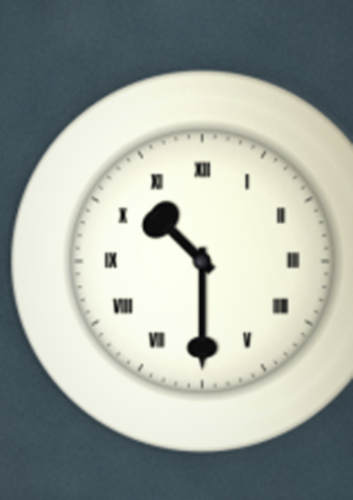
10:30
